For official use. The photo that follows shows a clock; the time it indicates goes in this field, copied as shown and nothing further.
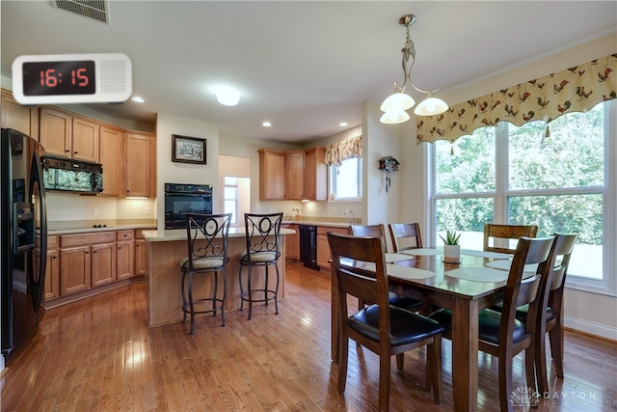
16:15
